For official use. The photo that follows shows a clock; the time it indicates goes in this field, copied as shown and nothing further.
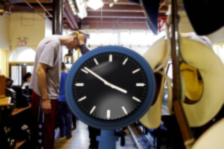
3:51
